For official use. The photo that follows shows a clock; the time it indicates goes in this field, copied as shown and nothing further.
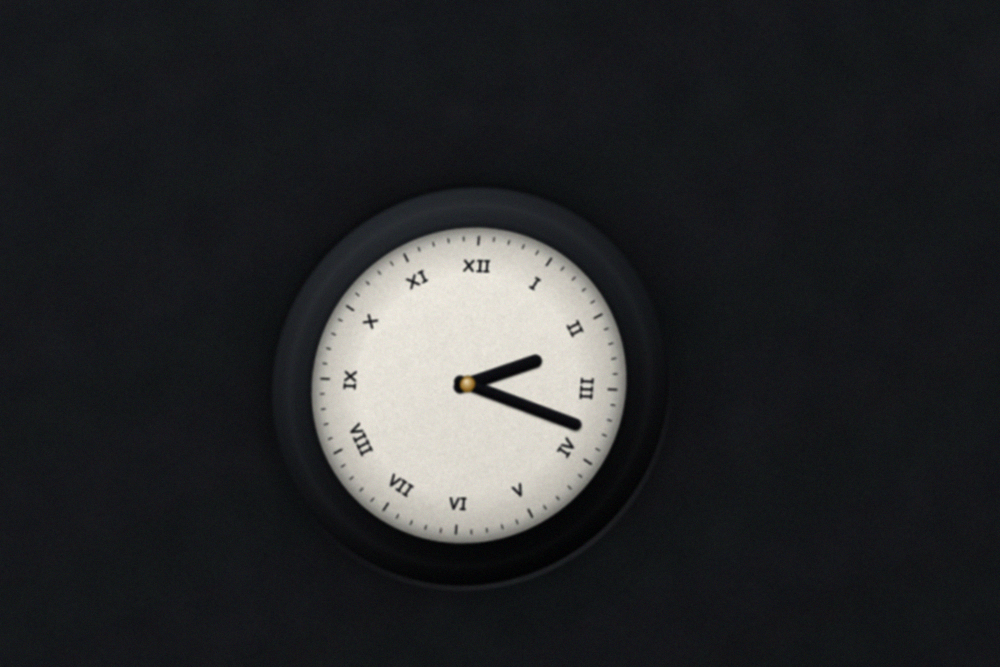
2:18
